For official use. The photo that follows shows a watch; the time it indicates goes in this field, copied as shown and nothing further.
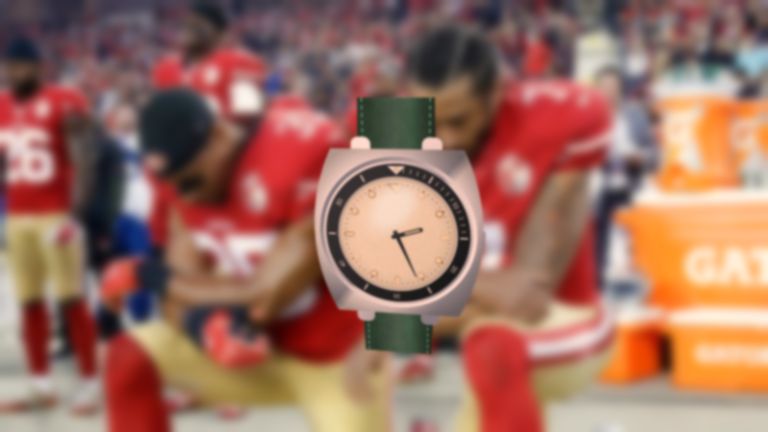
2:26
